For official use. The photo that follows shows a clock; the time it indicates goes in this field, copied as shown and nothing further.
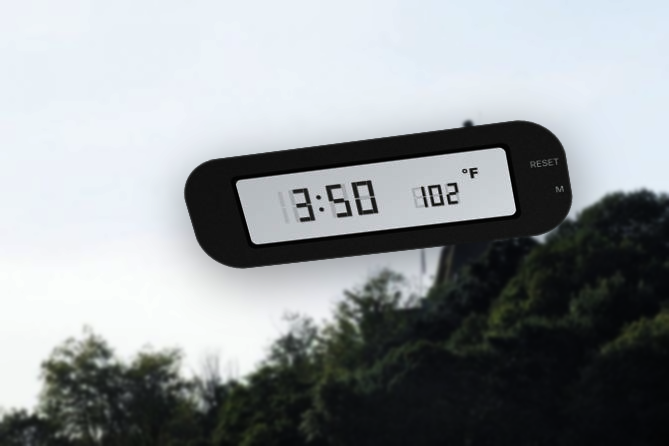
3:50
